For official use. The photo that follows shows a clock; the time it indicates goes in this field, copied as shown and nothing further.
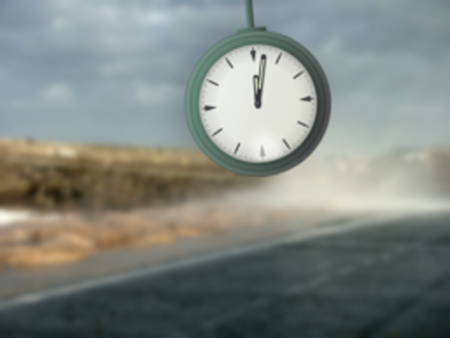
12:02
